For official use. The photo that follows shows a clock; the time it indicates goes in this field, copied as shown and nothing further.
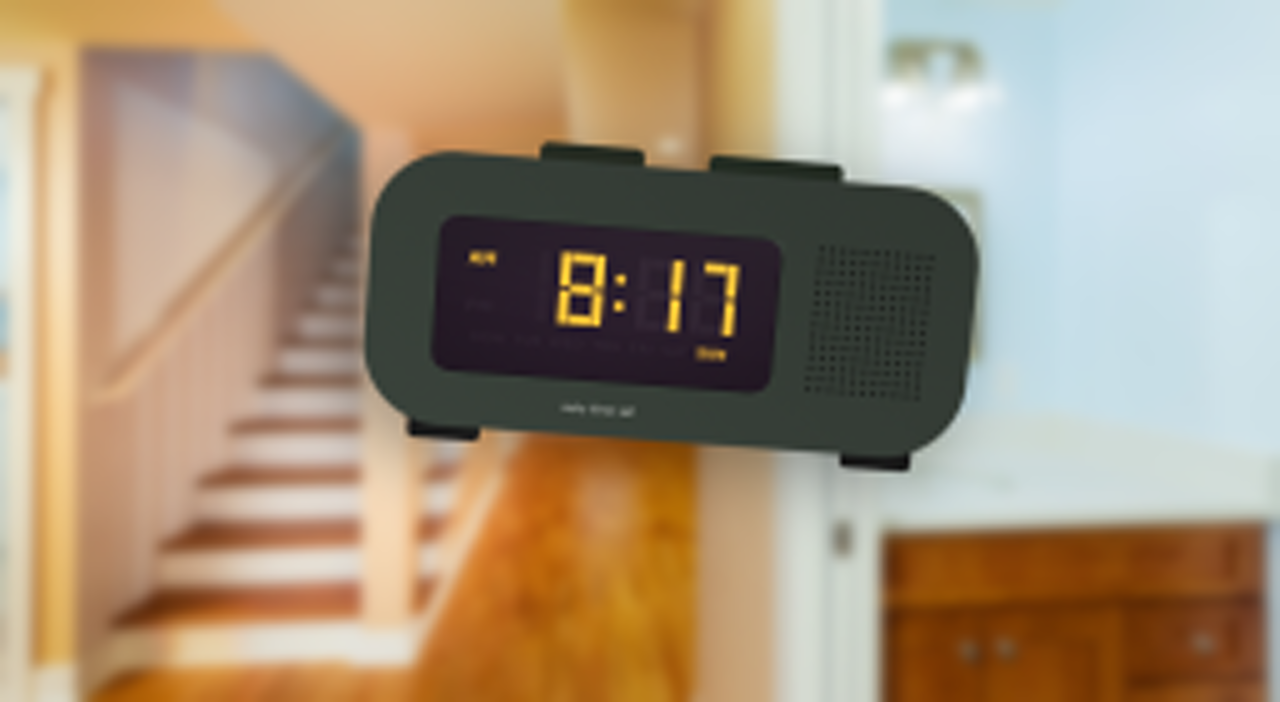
8:17
